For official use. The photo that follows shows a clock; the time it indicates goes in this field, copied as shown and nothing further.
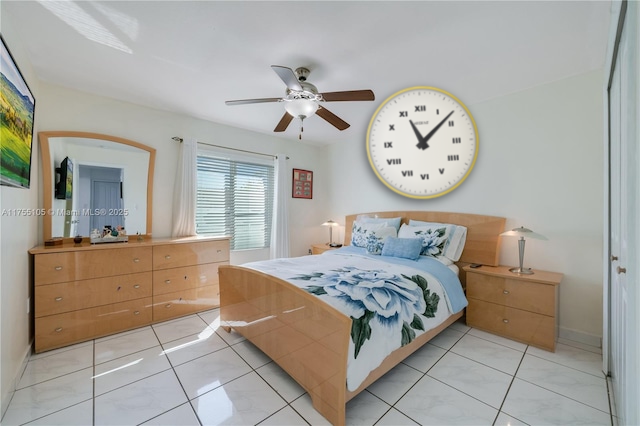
11:08
